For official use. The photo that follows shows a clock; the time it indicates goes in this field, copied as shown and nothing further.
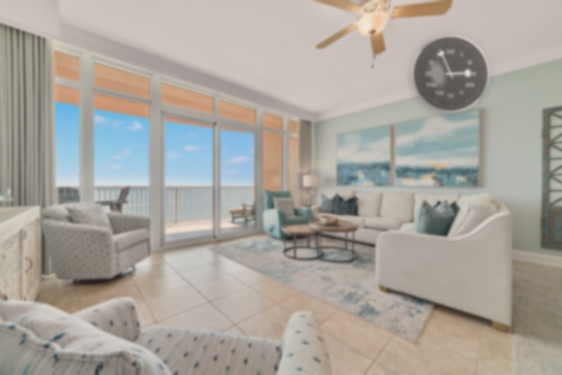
2:56
